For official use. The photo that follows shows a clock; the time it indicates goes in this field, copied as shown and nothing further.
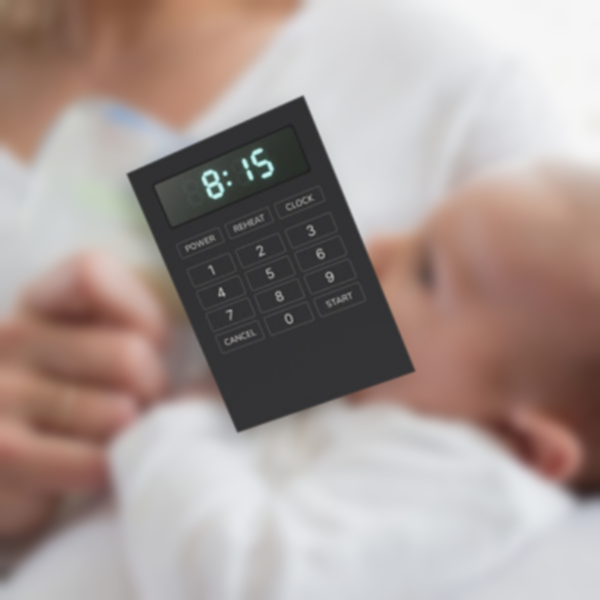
8:15
